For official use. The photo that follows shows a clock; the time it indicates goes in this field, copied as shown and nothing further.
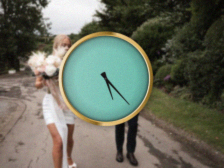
5:23
